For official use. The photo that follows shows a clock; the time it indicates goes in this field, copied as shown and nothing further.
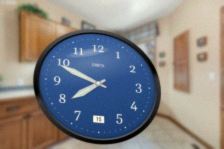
7:49
